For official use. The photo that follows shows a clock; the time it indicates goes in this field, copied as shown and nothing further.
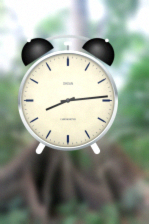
8:14
